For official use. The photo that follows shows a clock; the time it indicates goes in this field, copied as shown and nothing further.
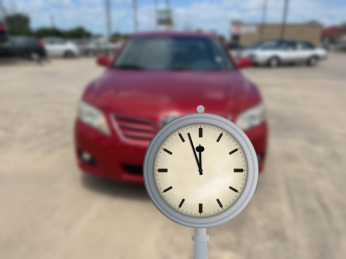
11:57
